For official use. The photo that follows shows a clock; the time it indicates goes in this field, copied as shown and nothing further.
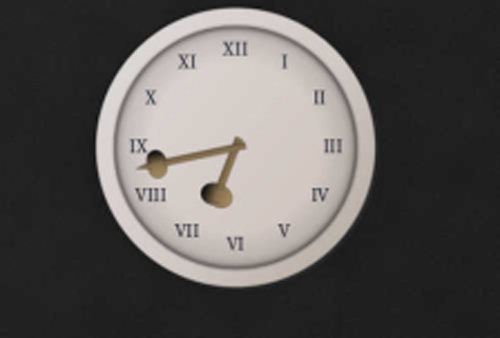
6:43
